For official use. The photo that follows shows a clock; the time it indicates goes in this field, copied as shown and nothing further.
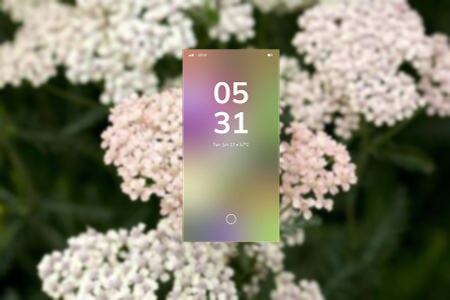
5:31
